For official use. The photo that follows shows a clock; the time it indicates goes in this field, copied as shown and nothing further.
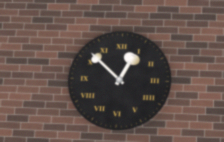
12:52
